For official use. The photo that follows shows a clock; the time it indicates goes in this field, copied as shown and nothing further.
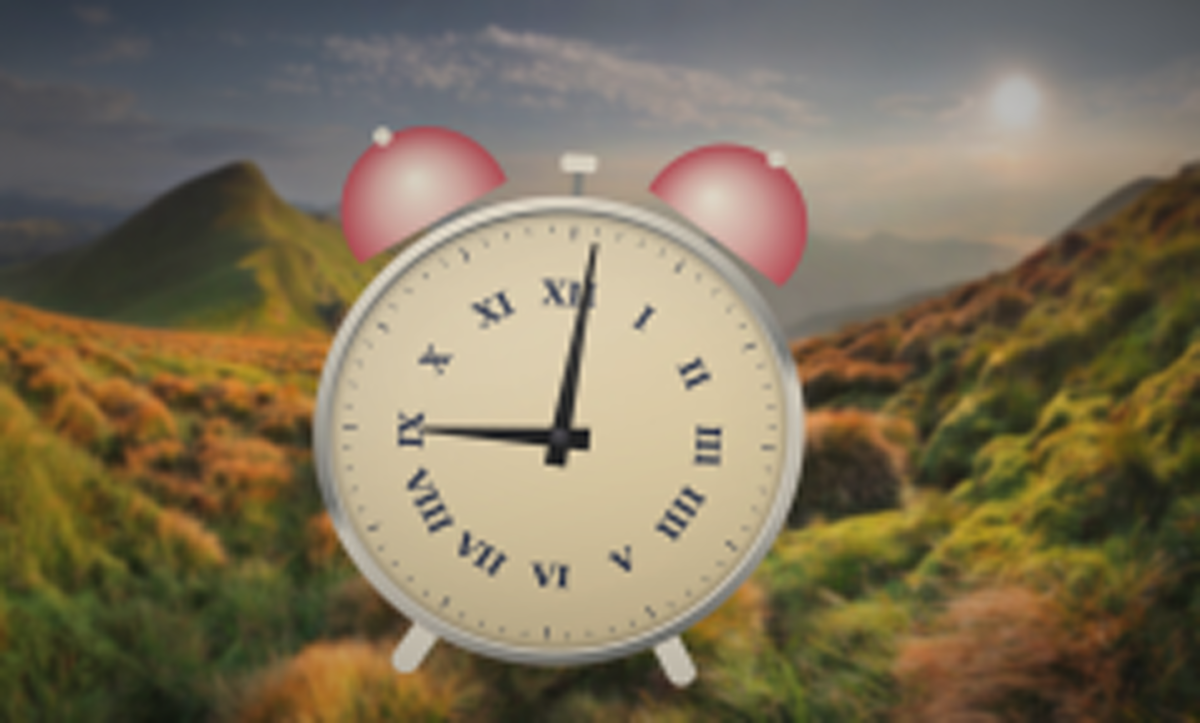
9:01
